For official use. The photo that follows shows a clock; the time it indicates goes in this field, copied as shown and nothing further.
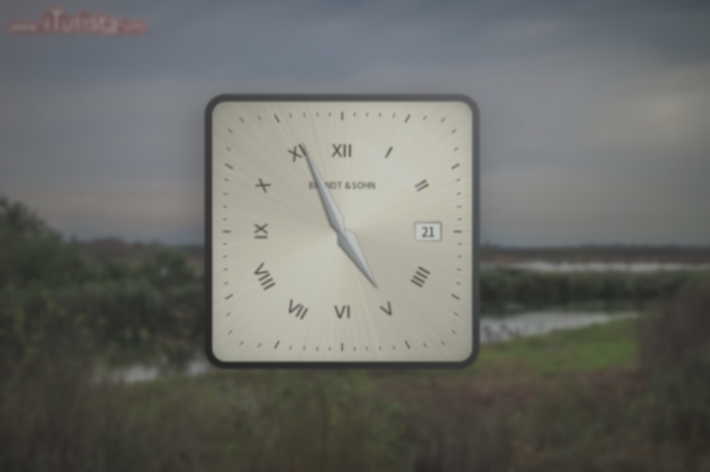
4:56
